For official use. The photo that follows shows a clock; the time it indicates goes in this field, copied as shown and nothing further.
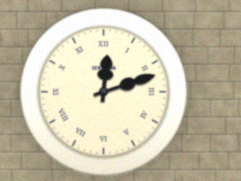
12:12
